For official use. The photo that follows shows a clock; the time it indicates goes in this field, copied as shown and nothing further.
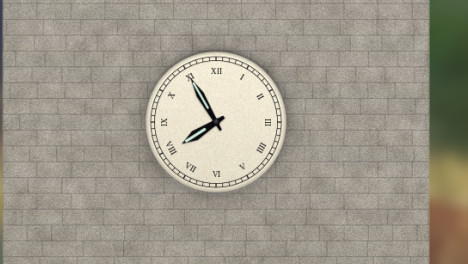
7:55
